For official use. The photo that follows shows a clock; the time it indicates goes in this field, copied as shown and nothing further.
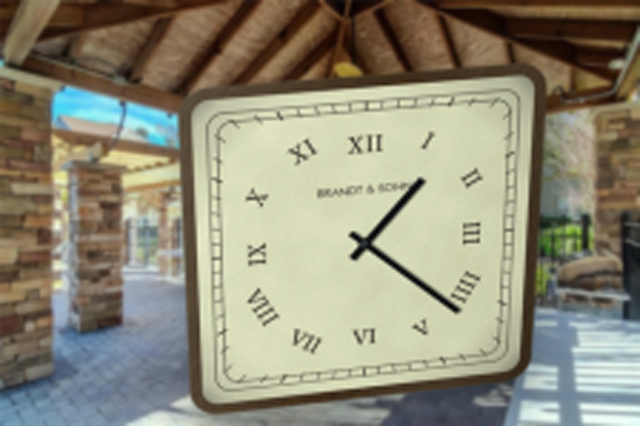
1:22
